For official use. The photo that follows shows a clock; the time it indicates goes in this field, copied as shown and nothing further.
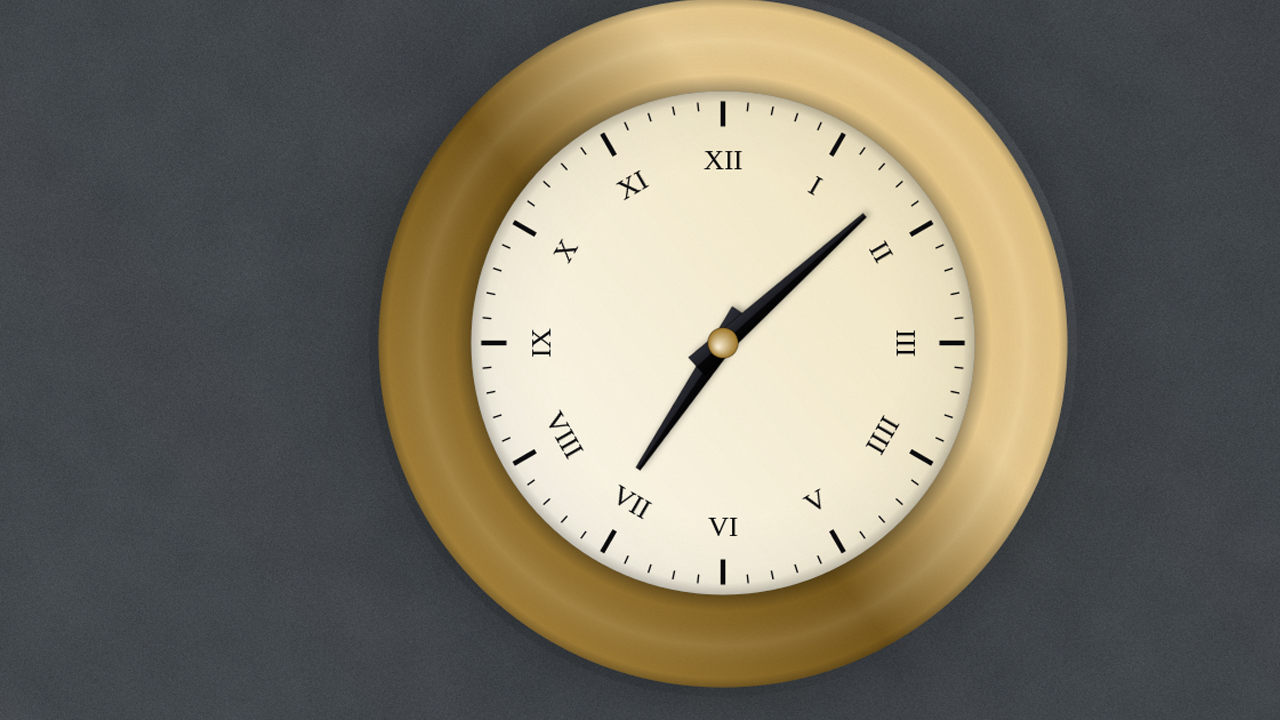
7:08
